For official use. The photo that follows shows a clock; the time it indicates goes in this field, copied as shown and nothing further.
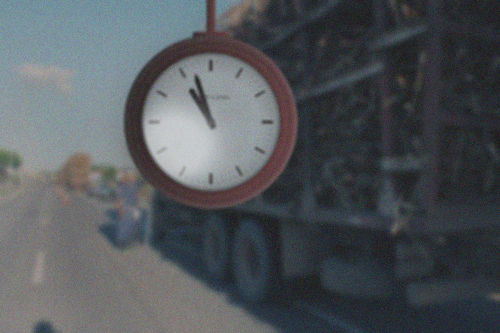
10:57
